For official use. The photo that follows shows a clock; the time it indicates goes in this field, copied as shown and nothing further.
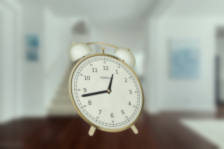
12:43
